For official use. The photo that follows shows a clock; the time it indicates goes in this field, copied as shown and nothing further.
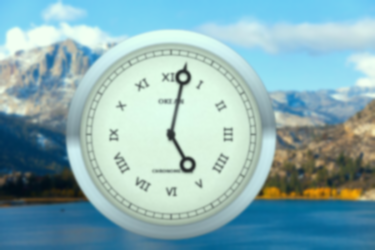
5:02
